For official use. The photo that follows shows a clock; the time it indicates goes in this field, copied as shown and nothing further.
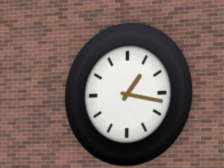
1:17
